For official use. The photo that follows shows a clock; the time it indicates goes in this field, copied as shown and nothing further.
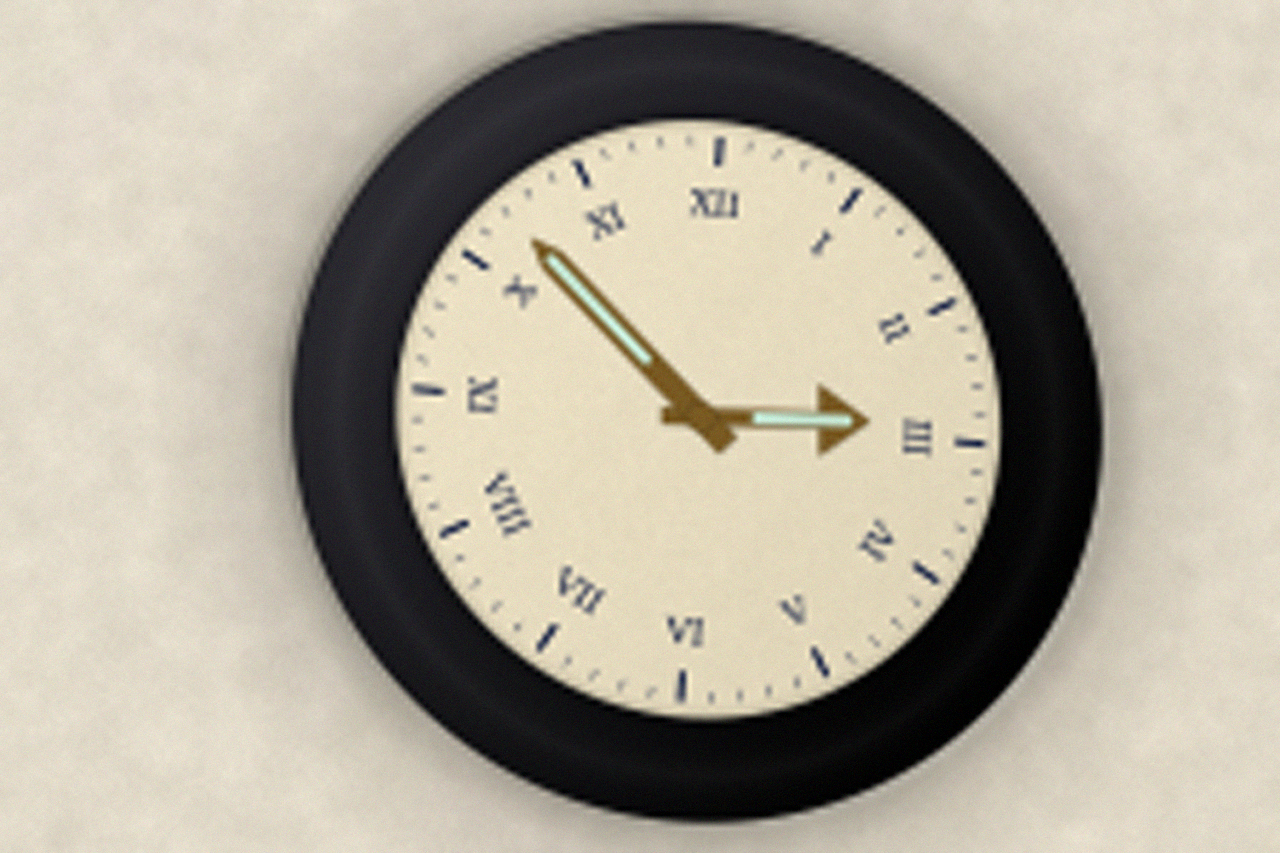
2:52
